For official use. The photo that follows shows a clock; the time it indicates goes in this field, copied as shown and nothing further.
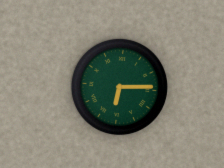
6:14
